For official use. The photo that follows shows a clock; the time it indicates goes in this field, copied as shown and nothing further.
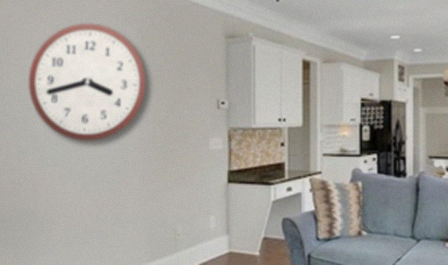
3:42
